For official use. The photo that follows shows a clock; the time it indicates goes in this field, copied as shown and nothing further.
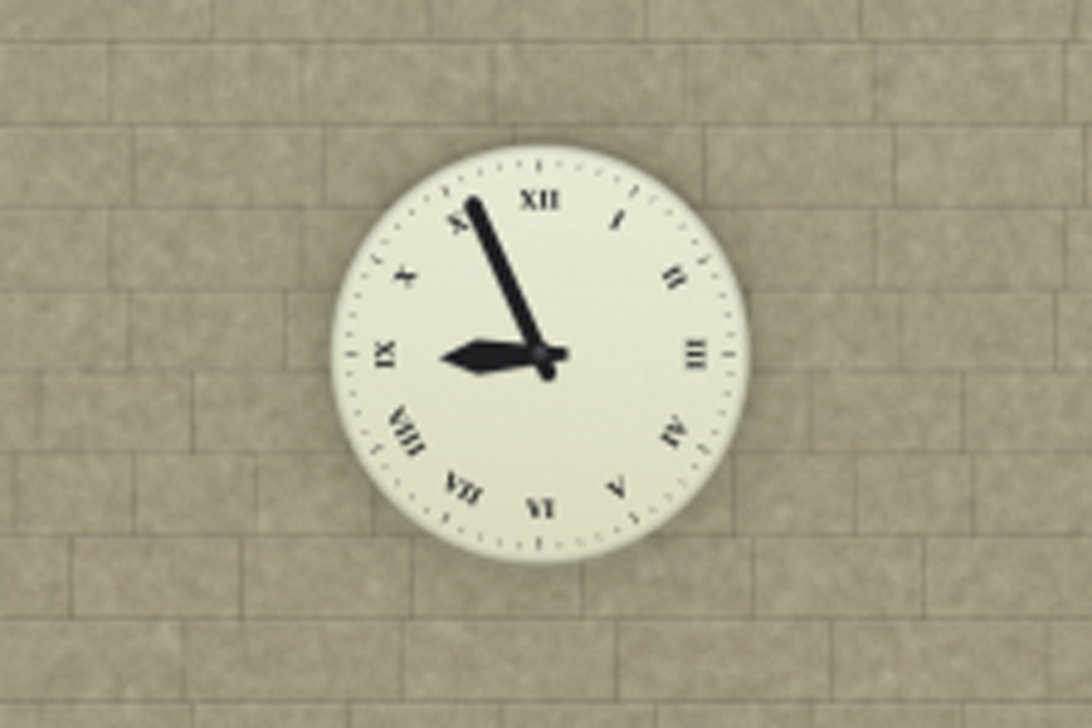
8:56
